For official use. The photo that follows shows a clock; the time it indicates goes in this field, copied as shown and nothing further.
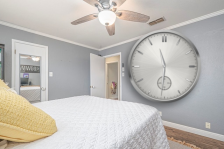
11:31
